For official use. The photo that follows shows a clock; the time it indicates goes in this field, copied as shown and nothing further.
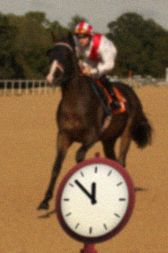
11:52
